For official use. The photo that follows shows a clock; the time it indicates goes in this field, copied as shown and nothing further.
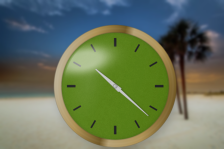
10:22
